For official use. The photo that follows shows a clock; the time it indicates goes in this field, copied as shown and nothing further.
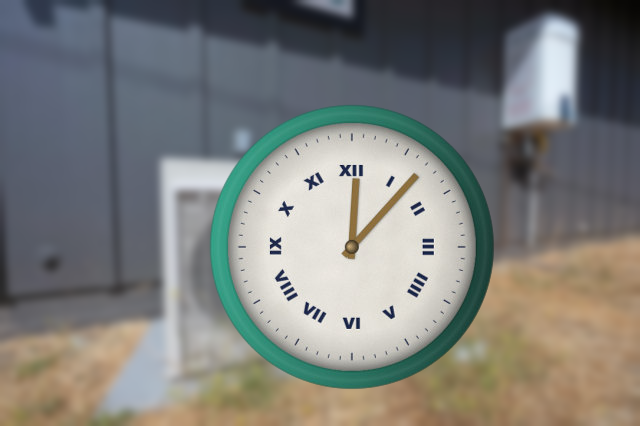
12:07
